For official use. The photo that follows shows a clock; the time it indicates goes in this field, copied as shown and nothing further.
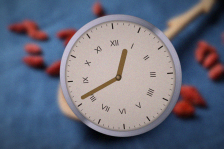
12:41
